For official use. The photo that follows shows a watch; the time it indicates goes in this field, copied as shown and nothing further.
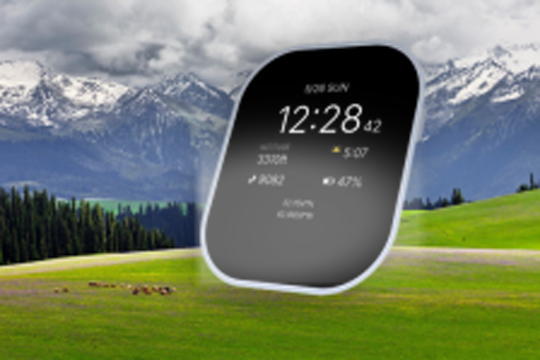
12:28
